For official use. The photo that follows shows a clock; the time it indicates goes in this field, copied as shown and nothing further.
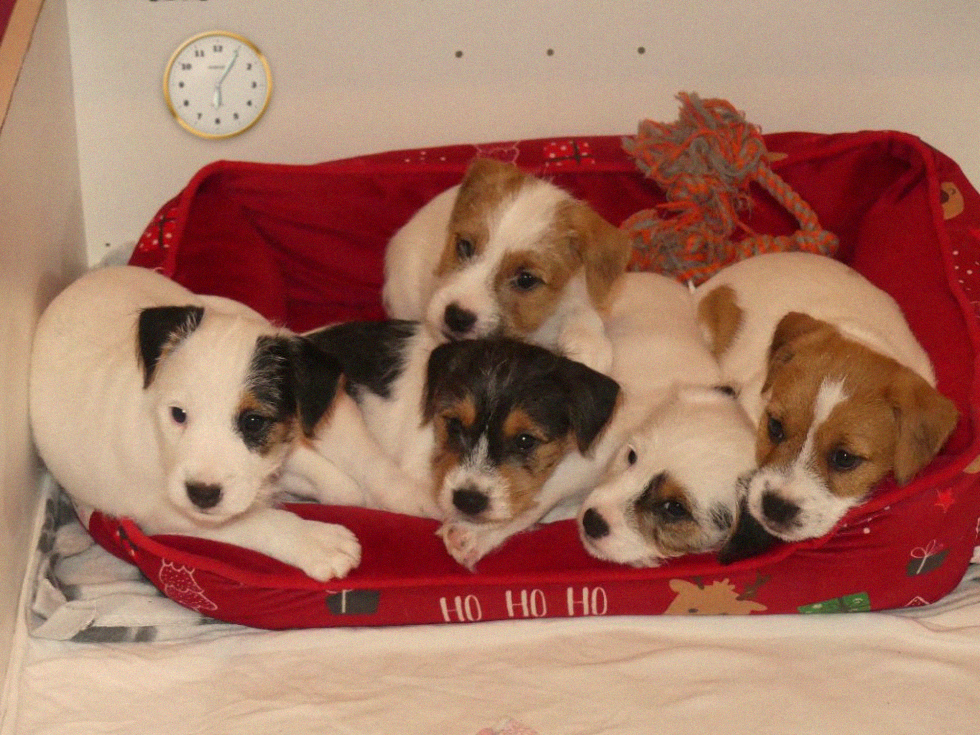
6:05
